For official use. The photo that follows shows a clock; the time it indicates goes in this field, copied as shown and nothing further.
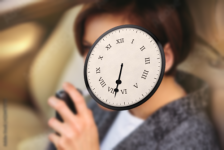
6:33
